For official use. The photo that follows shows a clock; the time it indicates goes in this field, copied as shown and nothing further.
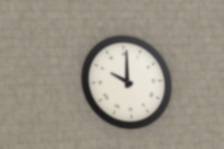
10:01
